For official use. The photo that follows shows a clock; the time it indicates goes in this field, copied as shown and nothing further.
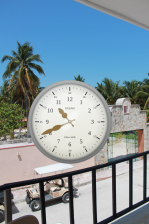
10:41
